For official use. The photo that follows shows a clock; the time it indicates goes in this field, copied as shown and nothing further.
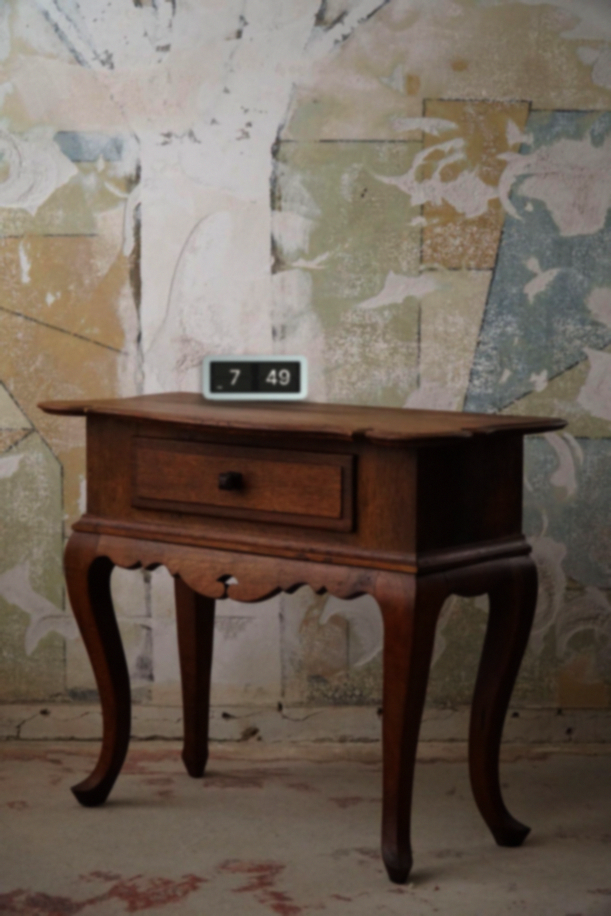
7:49
